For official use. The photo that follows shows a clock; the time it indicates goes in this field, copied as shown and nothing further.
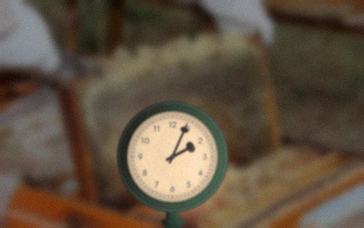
2:04
